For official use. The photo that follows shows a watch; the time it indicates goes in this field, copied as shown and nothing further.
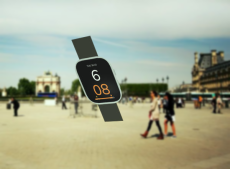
6:08
